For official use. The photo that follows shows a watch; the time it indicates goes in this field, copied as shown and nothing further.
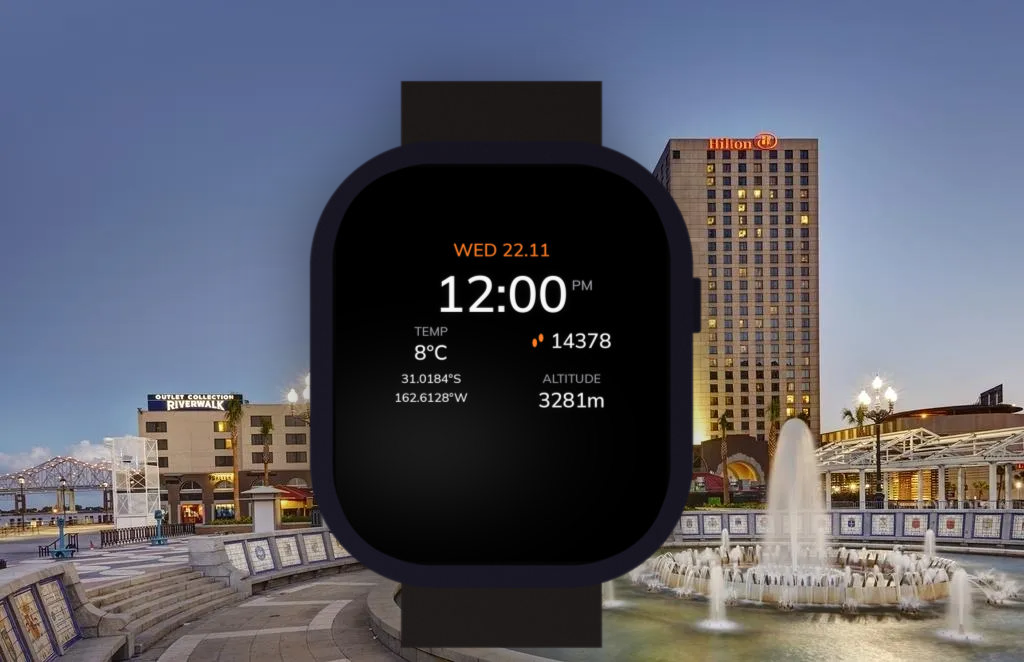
12:00
